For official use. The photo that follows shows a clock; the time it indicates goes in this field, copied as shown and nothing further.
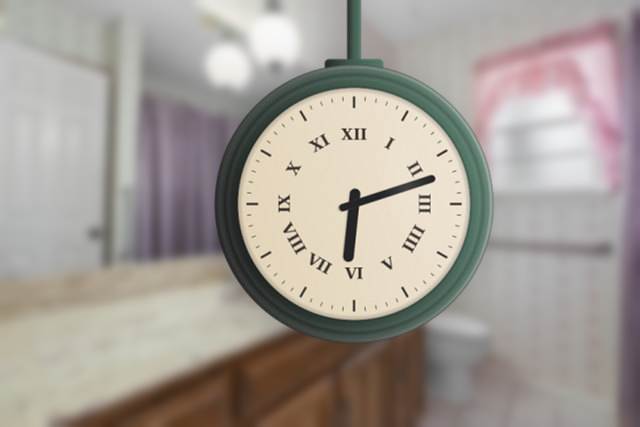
6:12
